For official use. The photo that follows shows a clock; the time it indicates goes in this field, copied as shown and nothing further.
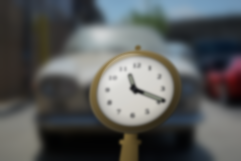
11:19
